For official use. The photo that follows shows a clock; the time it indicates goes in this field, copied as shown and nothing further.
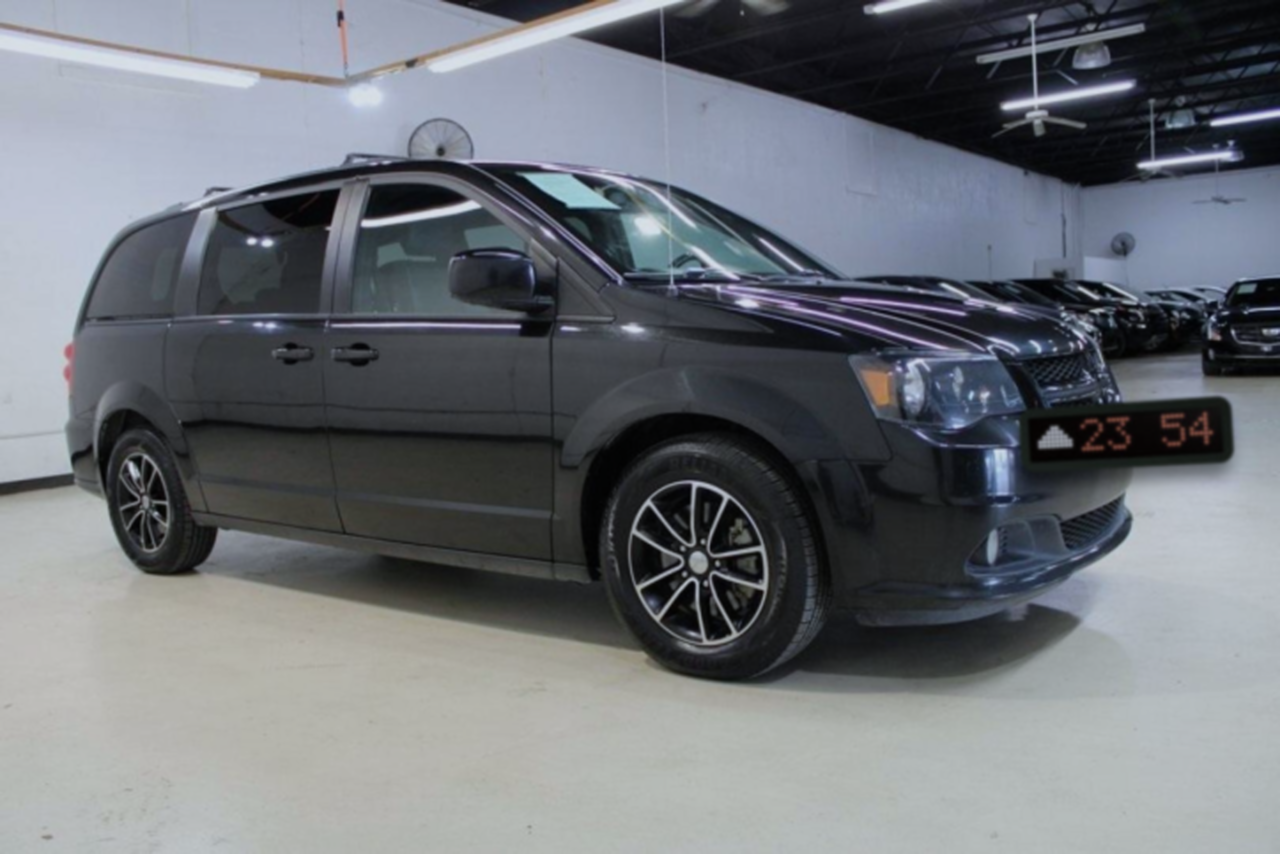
23:54
